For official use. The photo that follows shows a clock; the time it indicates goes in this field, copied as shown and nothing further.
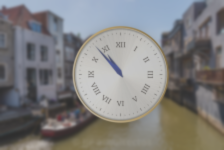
10:53
